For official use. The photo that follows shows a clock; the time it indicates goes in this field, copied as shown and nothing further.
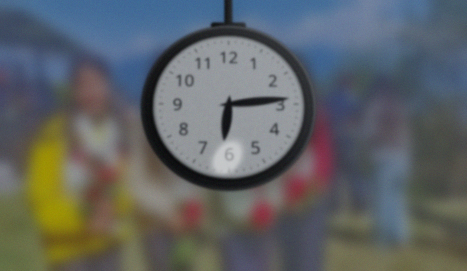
6:14
